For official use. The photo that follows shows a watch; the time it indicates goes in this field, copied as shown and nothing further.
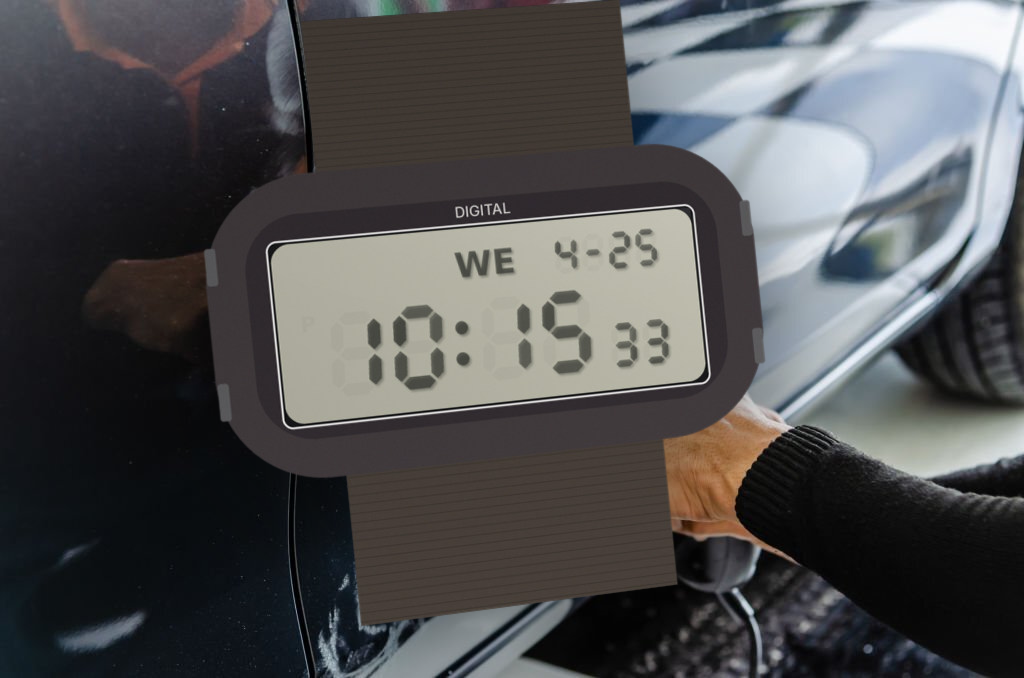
10:15:33
